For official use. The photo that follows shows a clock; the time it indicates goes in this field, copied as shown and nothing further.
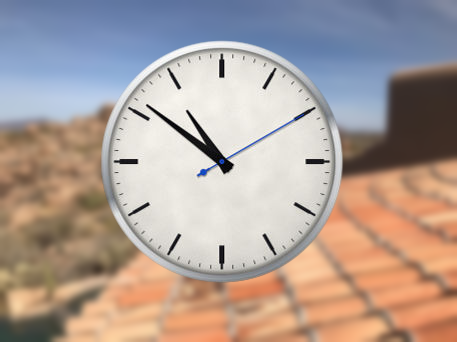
10:51:10
